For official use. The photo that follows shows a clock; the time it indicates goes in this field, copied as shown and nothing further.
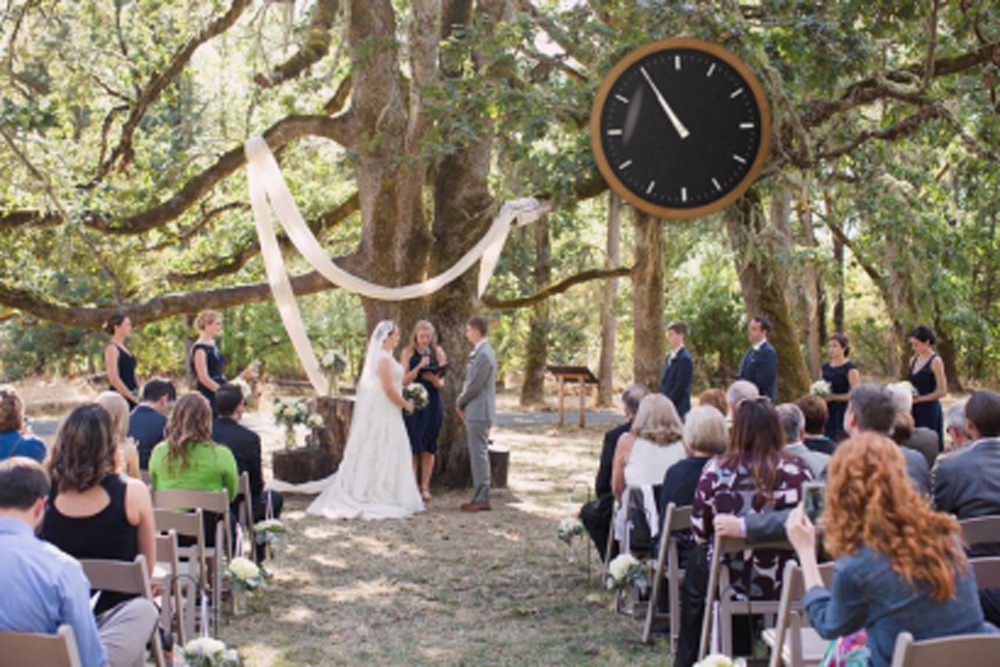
10:55
